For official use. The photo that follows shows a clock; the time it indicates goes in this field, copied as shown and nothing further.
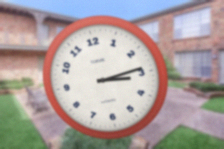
3:14
